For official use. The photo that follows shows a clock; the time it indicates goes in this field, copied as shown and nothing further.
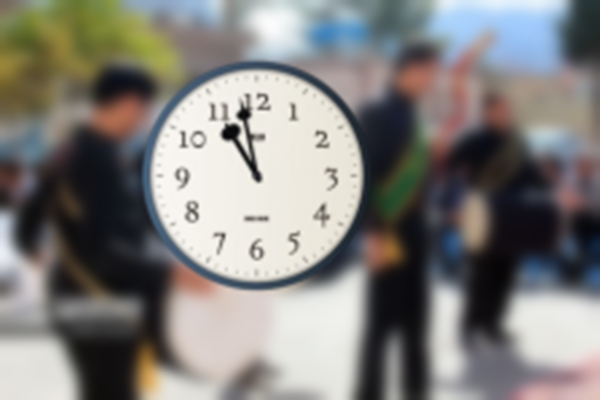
10:58
